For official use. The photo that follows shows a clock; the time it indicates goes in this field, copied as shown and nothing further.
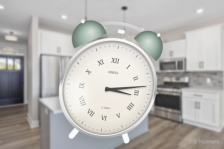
3:13
